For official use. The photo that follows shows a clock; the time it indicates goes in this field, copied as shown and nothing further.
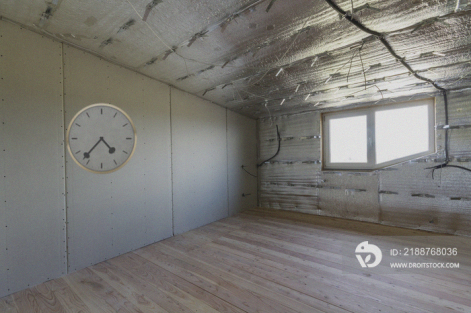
4:37
